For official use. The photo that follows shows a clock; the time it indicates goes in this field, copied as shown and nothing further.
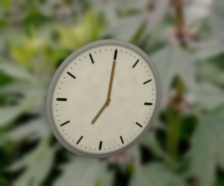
7:00
